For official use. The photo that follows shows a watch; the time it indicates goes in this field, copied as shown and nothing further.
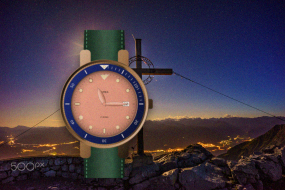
11:15
